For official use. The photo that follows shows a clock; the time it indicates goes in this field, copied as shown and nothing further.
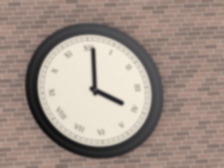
4:01
